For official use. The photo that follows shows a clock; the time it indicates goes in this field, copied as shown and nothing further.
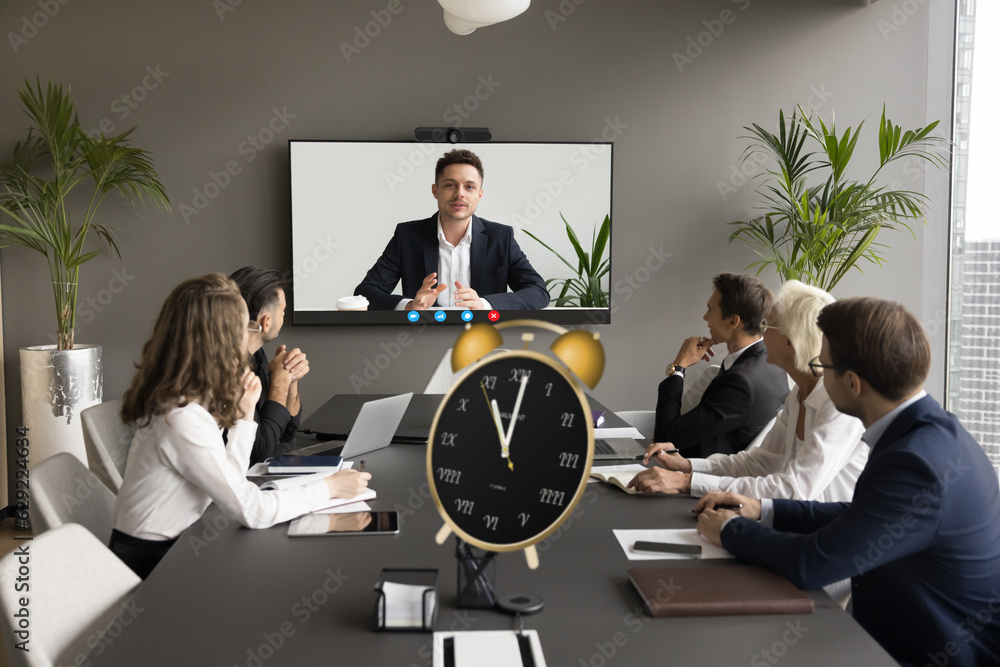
11:00:54
